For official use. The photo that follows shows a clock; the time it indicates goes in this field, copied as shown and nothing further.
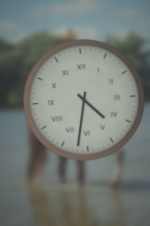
4:32
